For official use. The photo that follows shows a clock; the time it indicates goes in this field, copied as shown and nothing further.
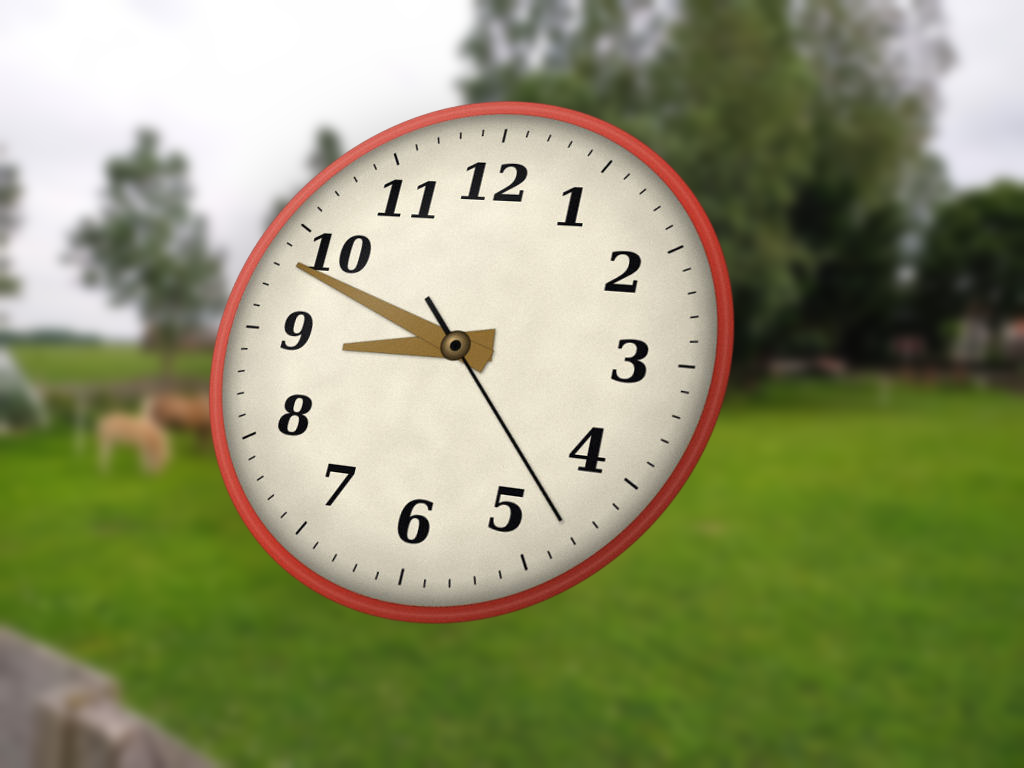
8:48:23
